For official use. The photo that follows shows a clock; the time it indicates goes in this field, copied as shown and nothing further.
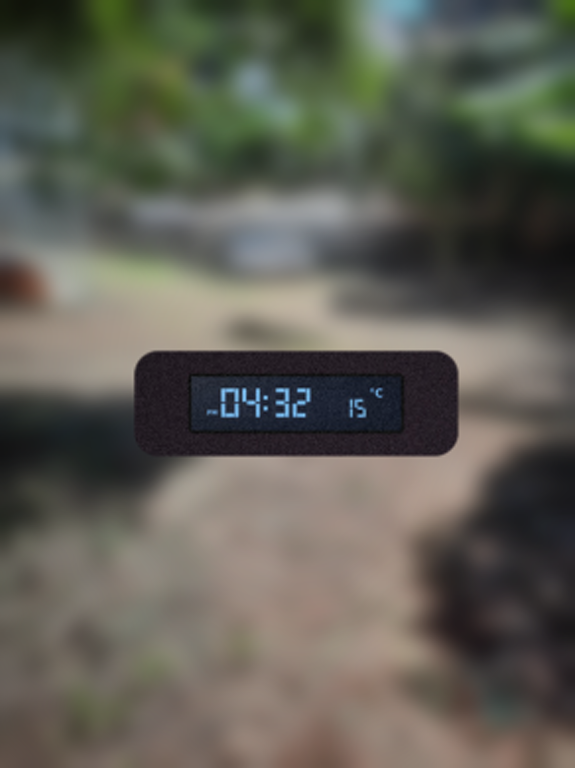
4:32
